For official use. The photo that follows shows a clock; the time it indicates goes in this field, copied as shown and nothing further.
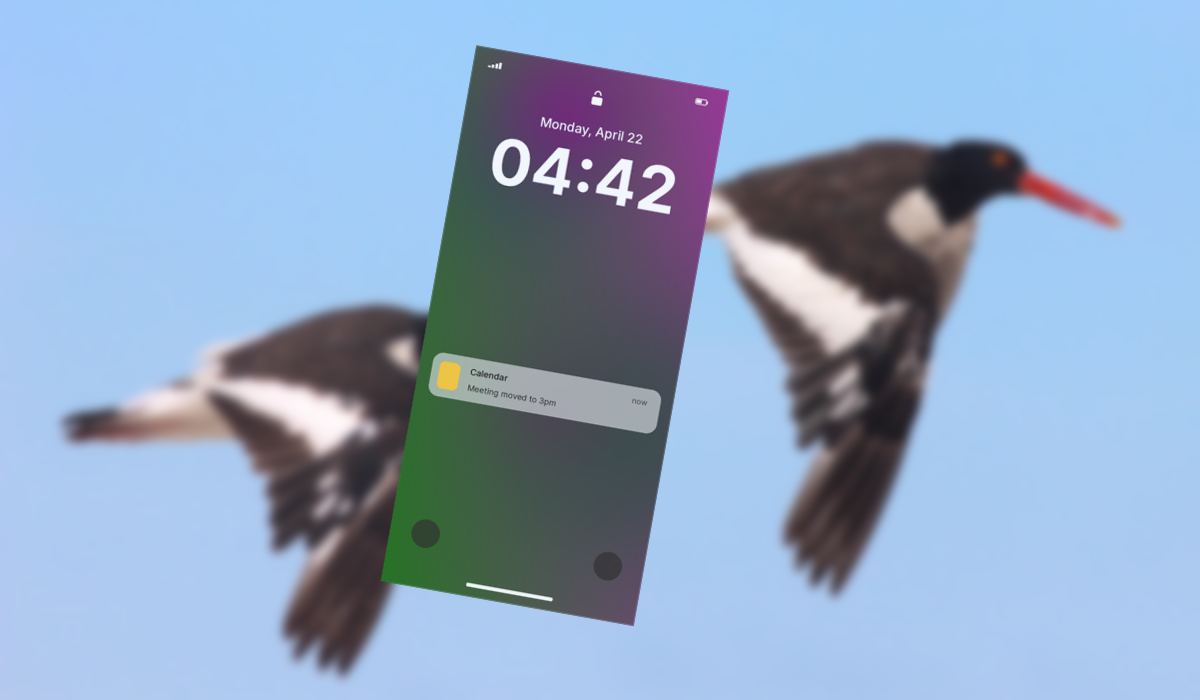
4:42
